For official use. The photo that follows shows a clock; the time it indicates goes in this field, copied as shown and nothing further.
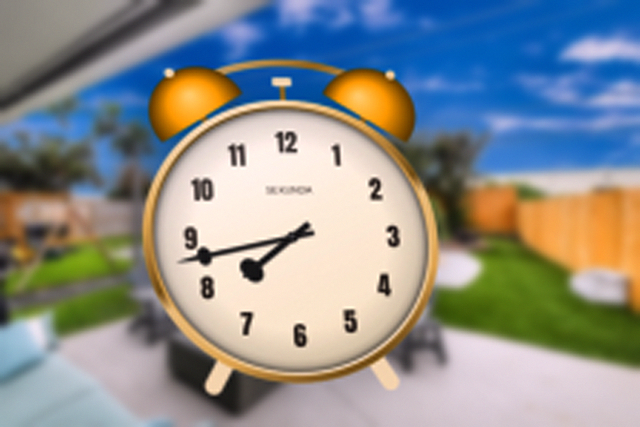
7:43
